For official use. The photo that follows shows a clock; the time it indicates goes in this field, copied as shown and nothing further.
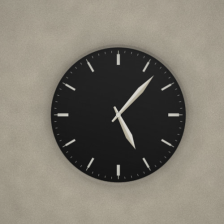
5:07
